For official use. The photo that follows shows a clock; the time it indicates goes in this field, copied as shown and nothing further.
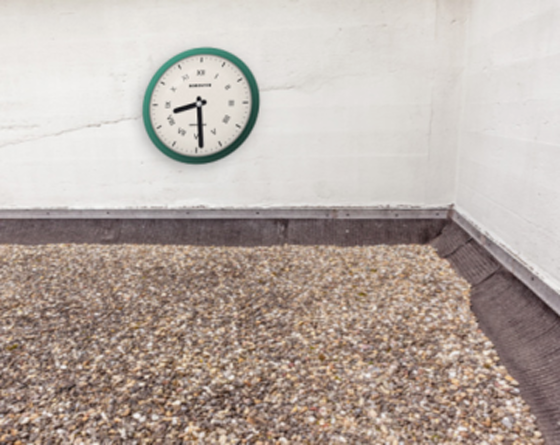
8:29
